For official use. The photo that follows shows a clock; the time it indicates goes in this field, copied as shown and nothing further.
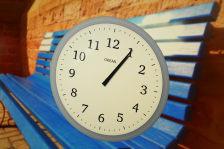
1:05
